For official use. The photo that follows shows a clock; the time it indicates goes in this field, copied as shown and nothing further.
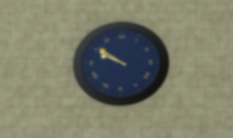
9:51
